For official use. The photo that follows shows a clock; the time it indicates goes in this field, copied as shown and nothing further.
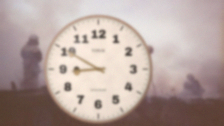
8:50
